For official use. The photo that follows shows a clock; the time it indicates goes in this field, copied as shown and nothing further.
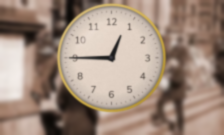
12:45
